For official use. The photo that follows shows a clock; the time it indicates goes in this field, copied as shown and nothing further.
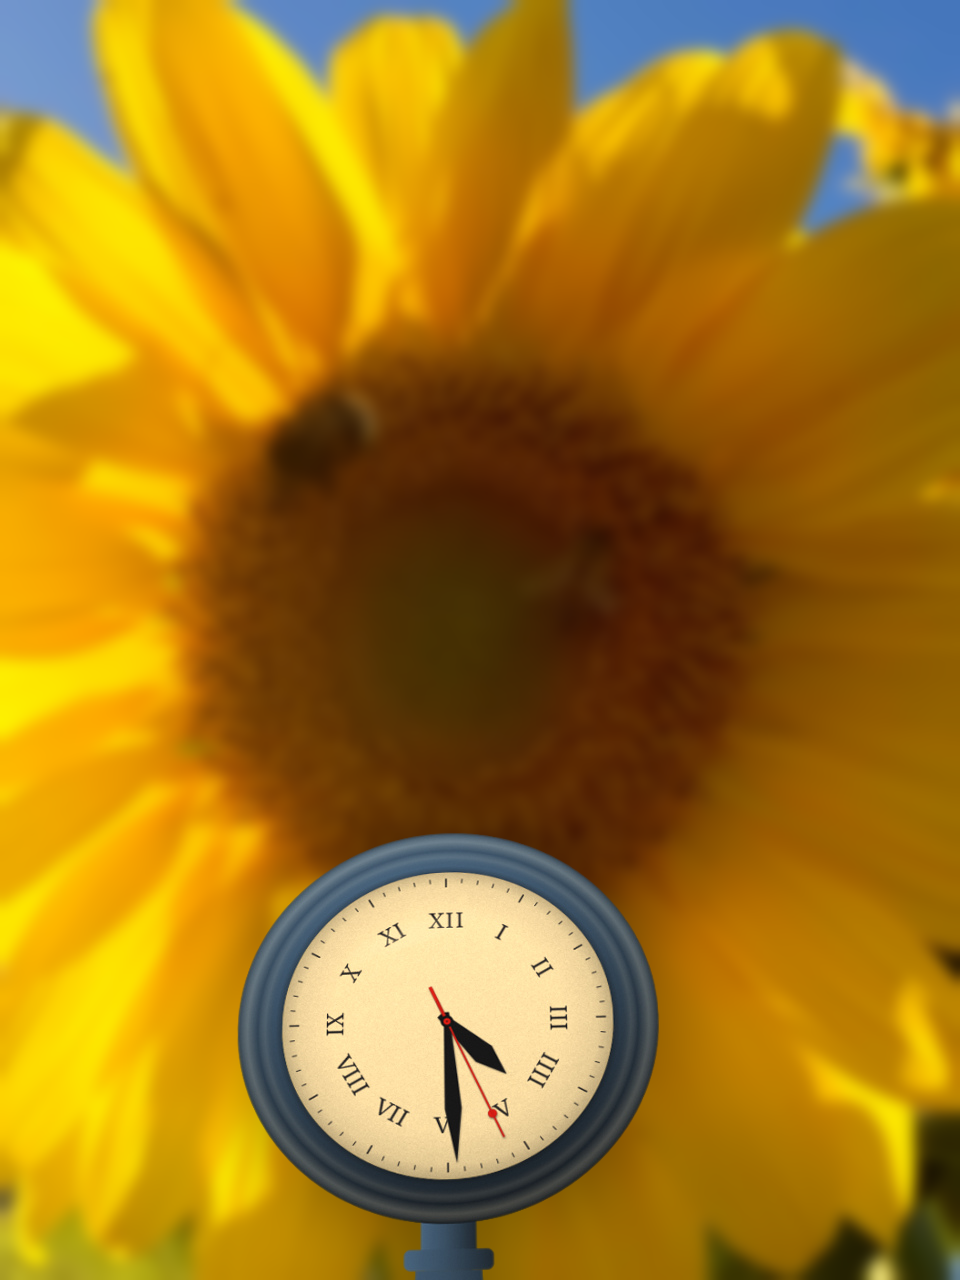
4:29:26
